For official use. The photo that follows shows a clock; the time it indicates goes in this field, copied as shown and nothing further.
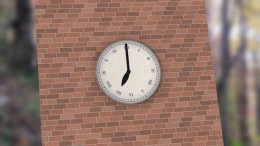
7:00
